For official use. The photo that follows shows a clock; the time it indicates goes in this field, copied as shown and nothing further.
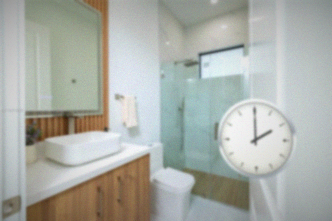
2:00
